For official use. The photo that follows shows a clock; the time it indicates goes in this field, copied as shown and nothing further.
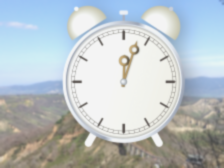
12:03
